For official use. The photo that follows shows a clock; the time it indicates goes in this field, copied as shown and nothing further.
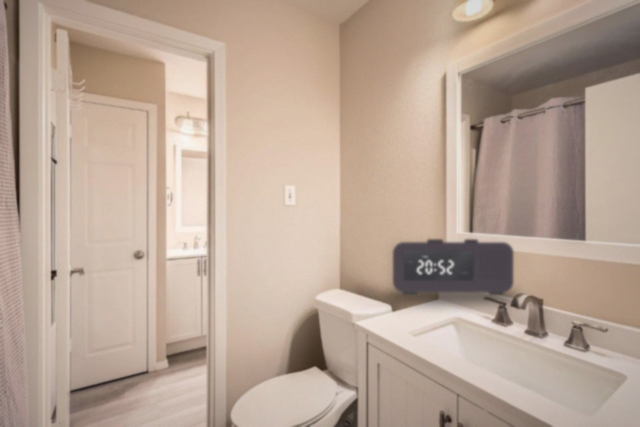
20:52
